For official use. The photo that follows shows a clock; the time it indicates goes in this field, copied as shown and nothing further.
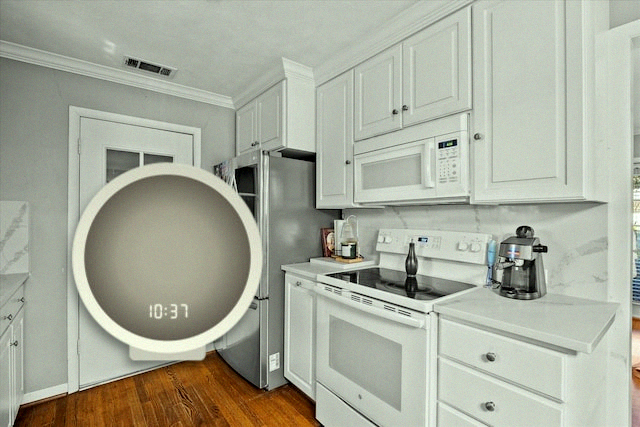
10:37
